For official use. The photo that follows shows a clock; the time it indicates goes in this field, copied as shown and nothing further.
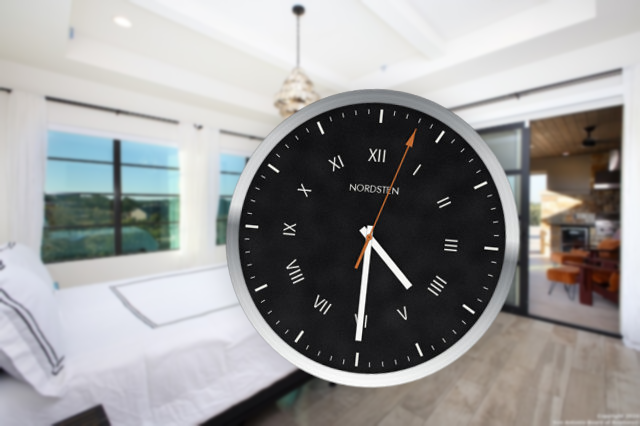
4:30:03
